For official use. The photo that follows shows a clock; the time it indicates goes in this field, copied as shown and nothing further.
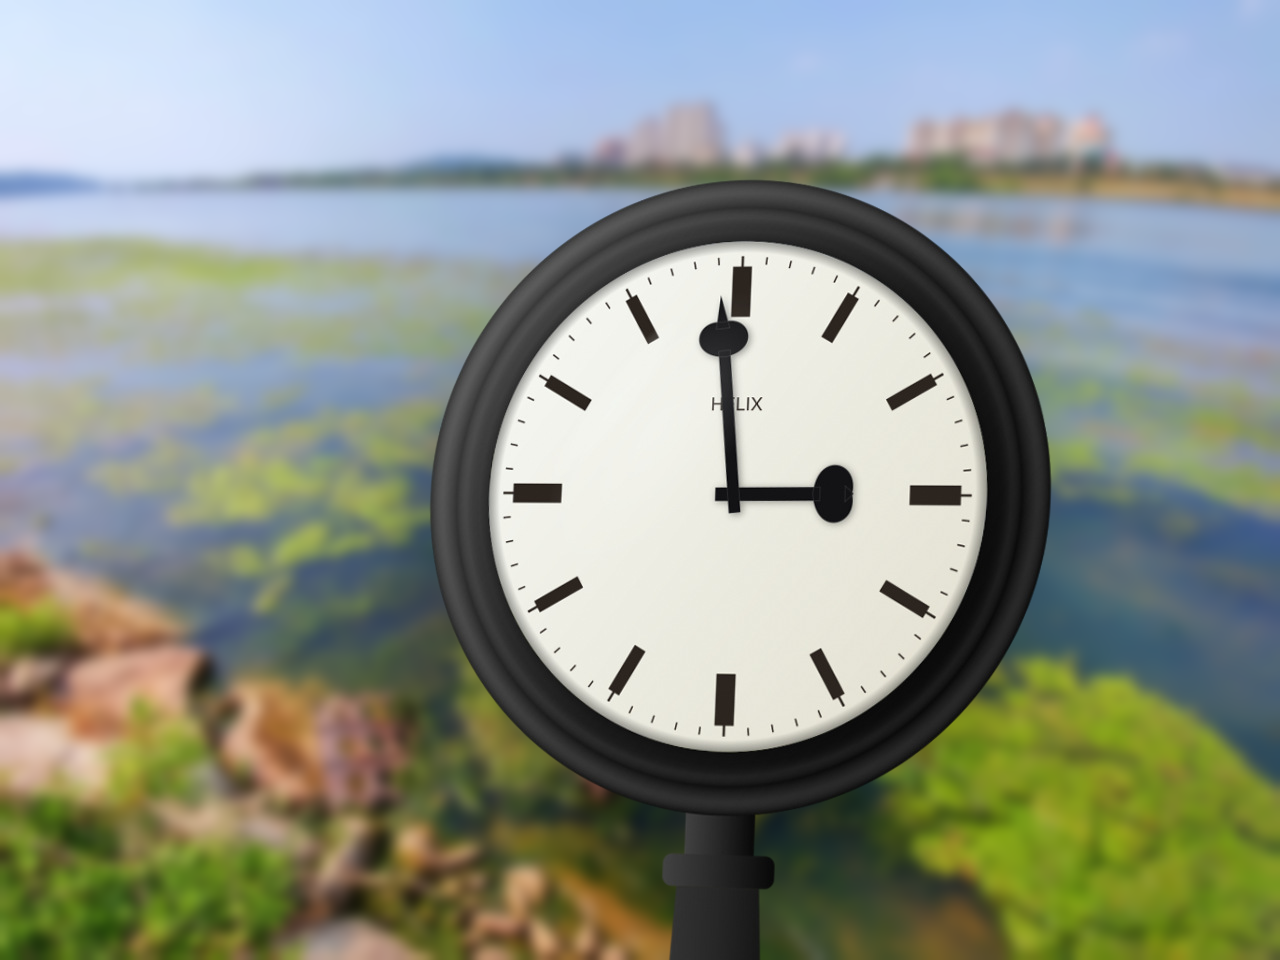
2:59
